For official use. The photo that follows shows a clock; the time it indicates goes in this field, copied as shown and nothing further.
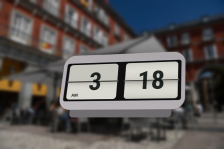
3:18
